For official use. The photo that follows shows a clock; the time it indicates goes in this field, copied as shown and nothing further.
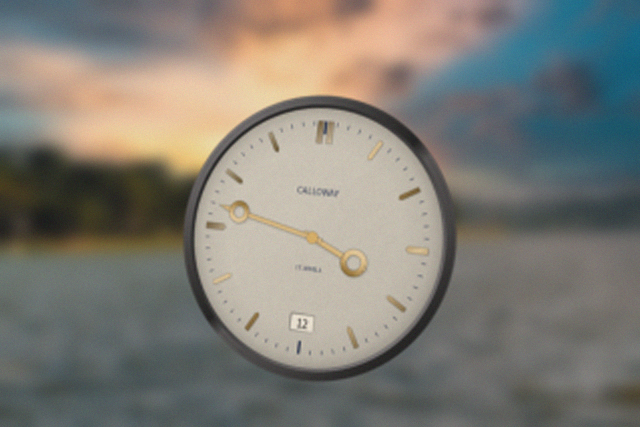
3:47
